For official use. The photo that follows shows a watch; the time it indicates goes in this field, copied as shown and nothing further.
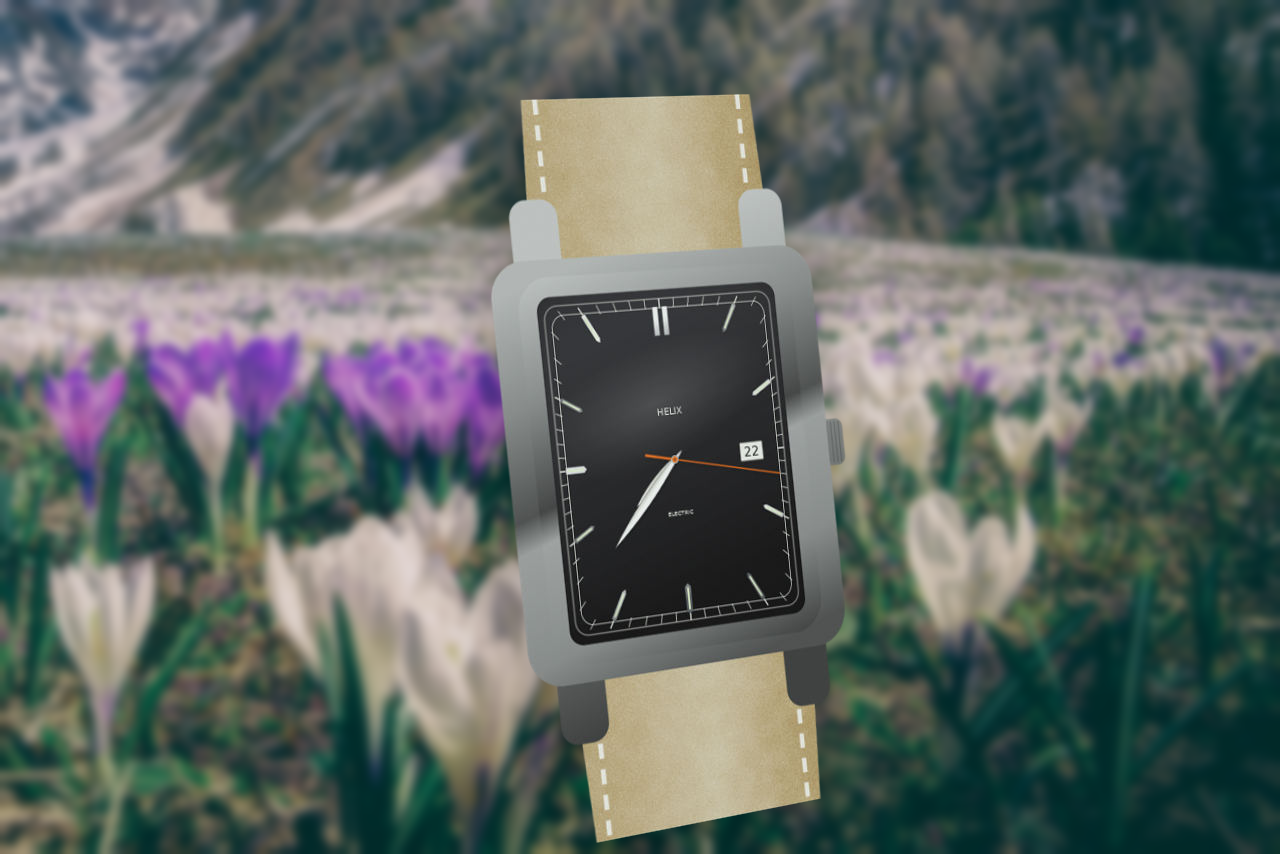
7:37:17
